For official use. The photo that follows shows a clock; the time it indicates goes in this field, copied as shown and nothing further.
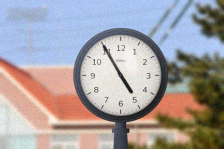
4:55
